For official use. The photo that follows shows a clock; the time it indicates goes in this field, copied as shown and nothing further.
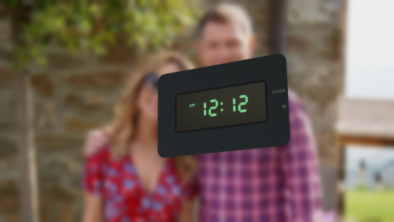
12:12
